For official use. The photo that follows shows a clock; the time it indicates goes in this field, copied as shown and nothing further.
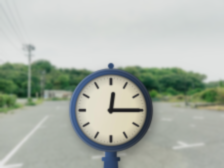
12:15
